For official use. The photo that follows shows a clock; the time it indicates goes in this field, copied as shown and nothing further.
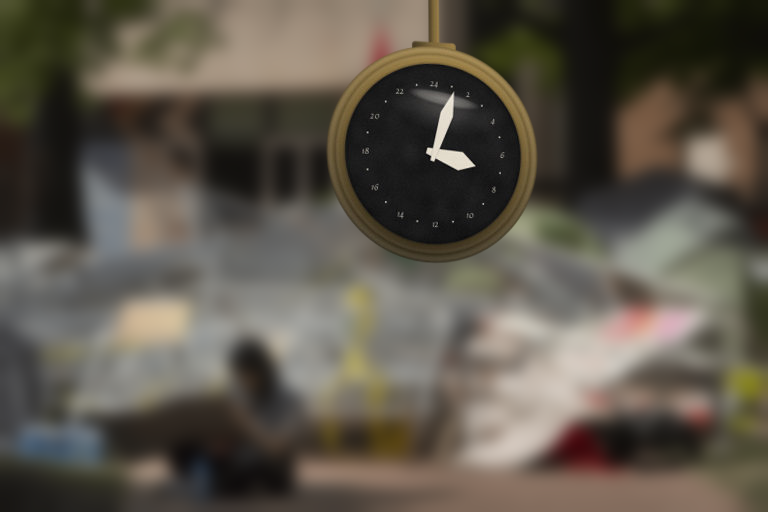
7:03
